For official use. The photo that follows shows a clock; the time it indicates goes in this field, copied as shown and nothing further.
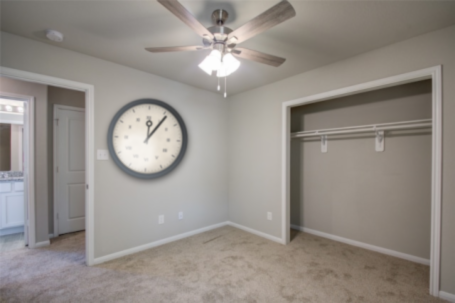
12:06
